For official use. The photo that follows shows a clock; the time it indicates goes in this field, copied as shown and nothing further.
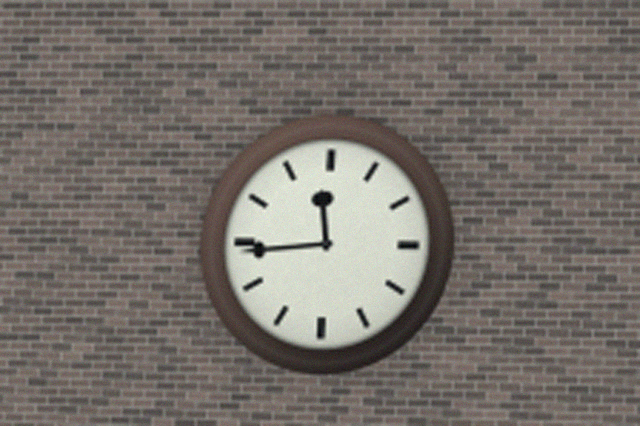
11:44
